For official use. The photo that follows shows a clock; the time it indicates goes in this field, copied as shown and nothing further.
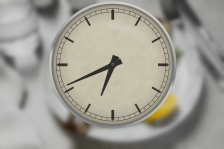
6:41
